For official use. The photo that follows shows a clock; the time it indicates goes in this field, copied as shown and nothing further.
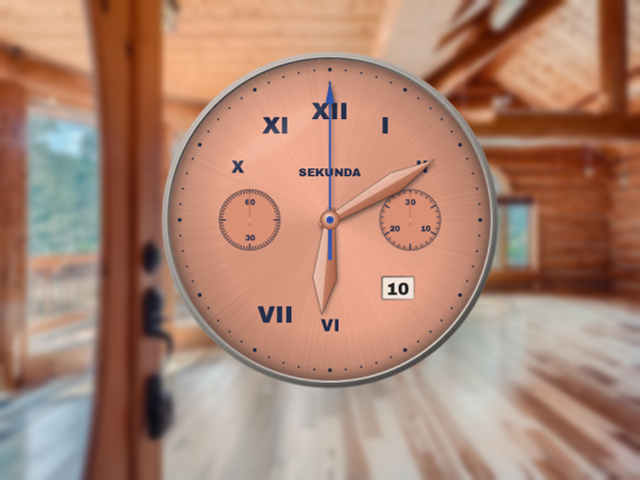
6:10
